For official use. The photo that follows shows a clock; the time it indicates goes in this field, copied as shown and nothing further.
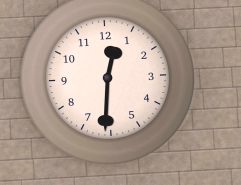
12:31
